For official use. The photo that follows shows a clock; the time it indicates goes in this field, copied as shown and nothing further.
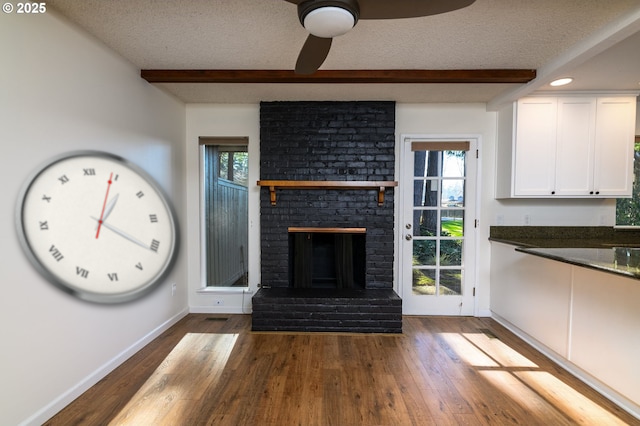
1:21:04
